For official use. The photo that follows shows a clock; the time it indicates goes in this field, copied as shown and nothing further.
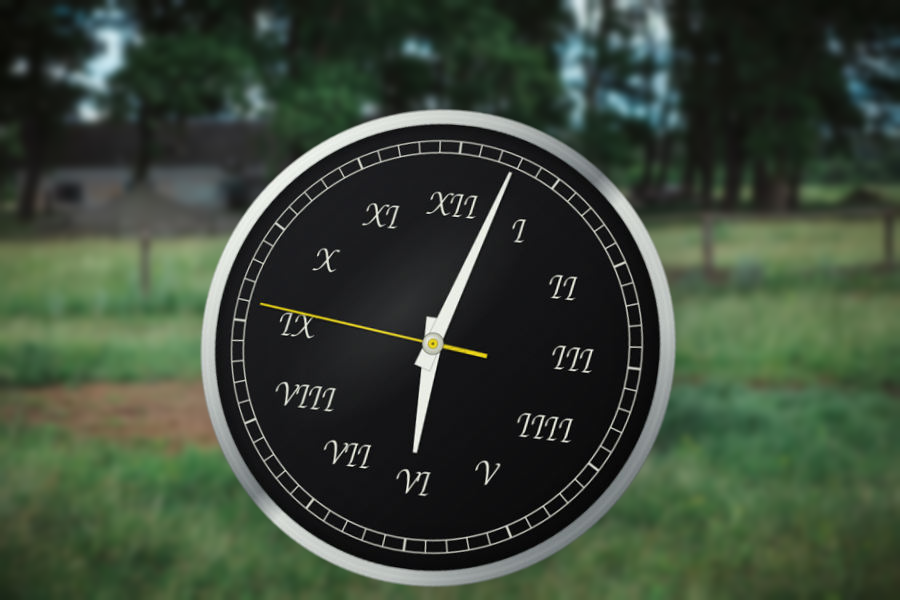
6:02:46
